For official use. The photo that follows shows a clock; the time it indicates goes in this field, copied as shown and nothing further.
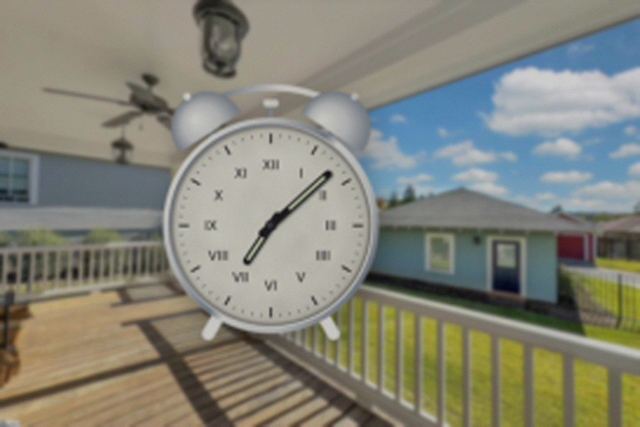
7:08
